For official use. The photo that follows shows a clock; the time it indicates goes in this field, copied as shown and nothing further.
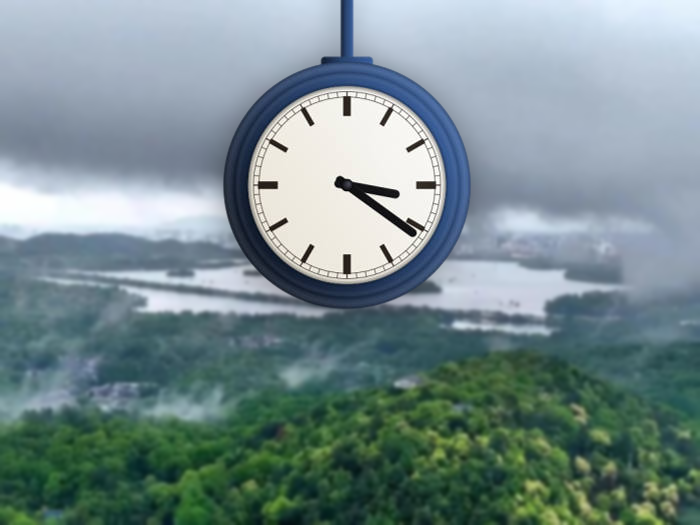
3:21
